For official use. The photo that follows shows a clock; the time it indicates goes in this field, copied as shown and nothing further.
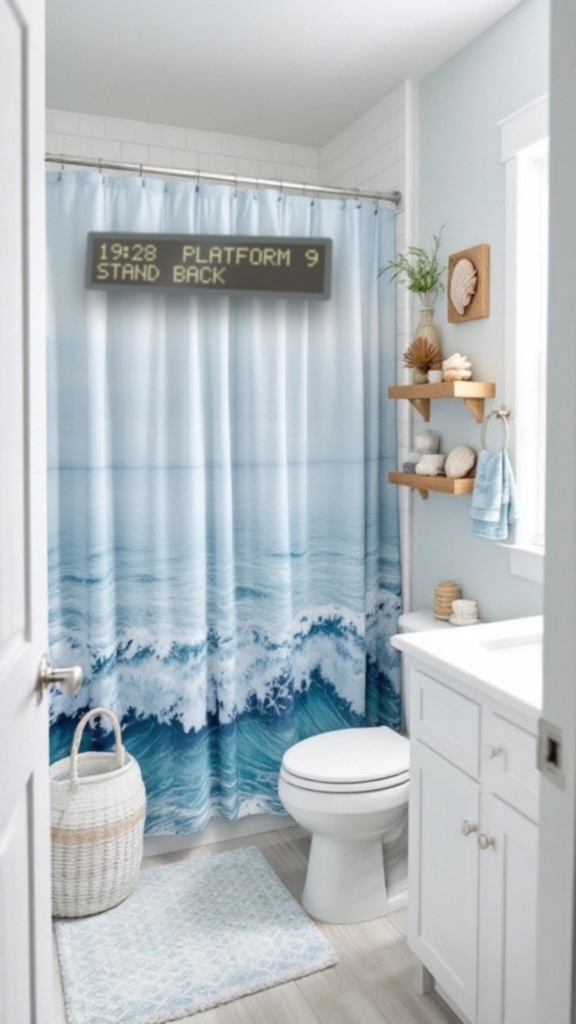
19:28
